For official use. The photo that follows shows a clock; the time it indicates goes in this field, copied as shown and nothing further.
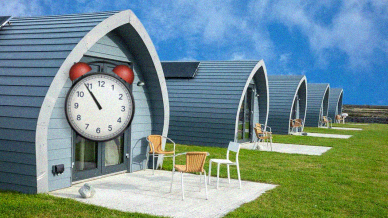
10:54
